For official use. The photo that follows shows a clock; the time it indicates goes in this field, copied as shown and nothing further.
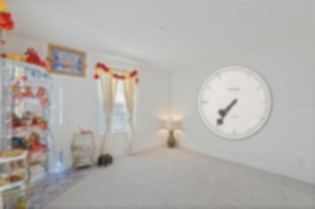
7:36
